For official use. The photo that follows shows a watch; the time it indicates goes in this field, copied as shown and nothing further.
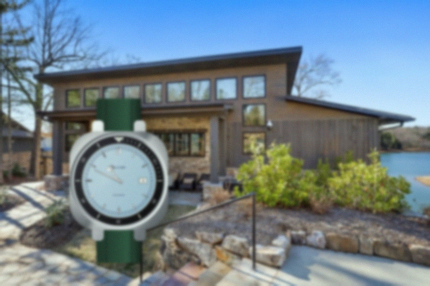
10:49
